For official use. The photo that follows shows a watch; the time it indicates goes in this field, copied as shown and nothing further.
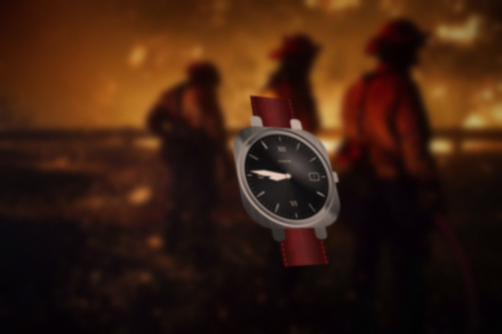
8:46
